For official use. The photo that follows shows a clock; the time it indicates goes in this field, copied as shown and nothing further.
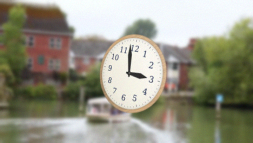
2:58
